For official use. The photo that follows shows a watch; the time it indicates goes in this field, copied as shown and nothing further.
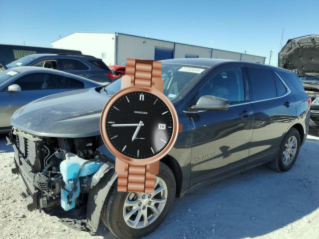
6:44
